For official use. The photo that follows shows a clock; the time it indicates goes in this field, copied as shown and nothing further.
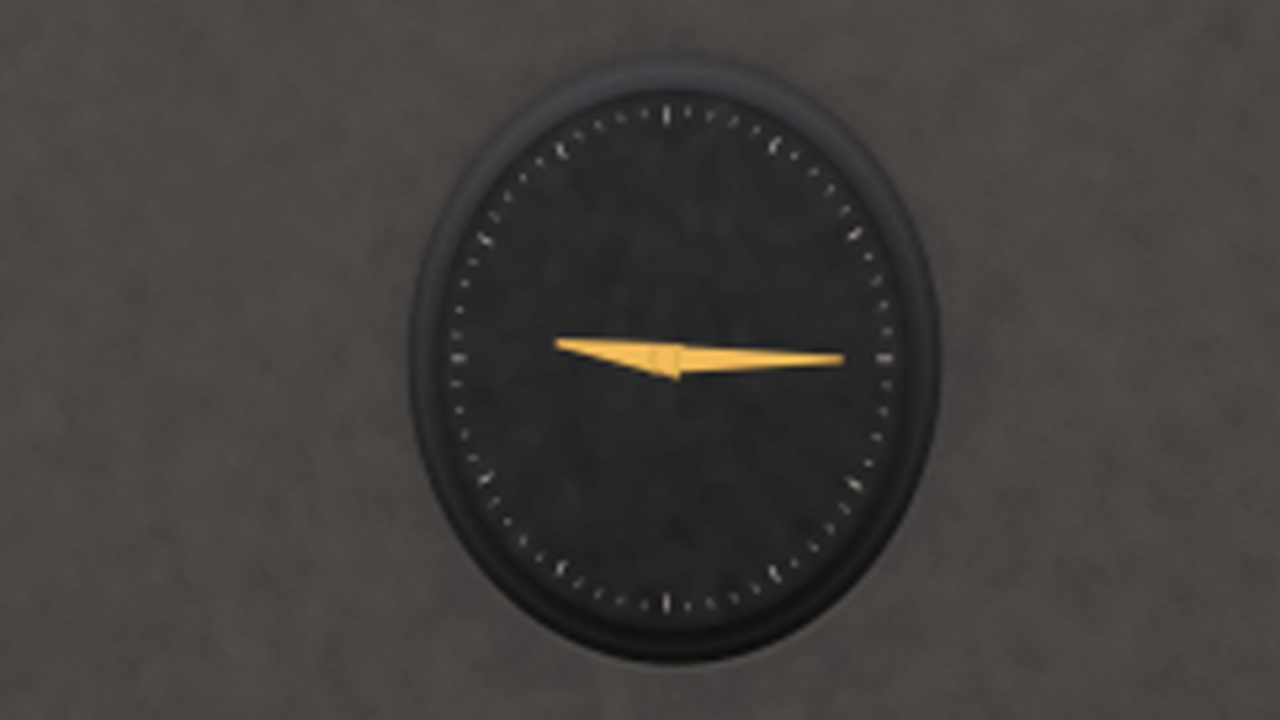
9:15
